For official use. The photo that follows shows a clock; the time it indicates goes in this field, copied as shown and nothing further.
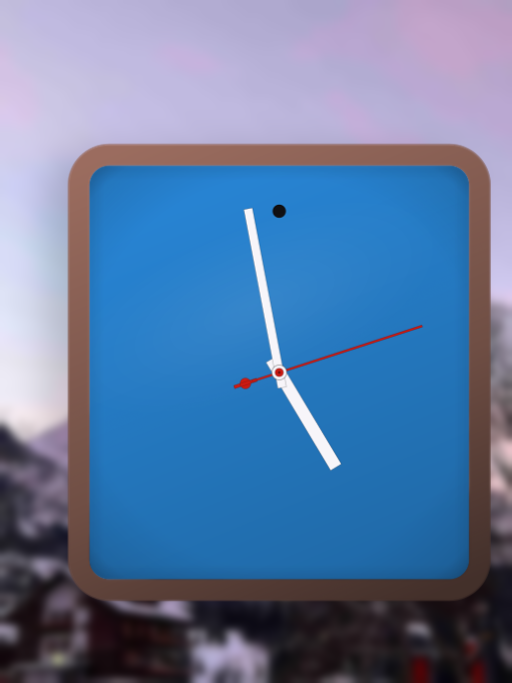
4:58:12
